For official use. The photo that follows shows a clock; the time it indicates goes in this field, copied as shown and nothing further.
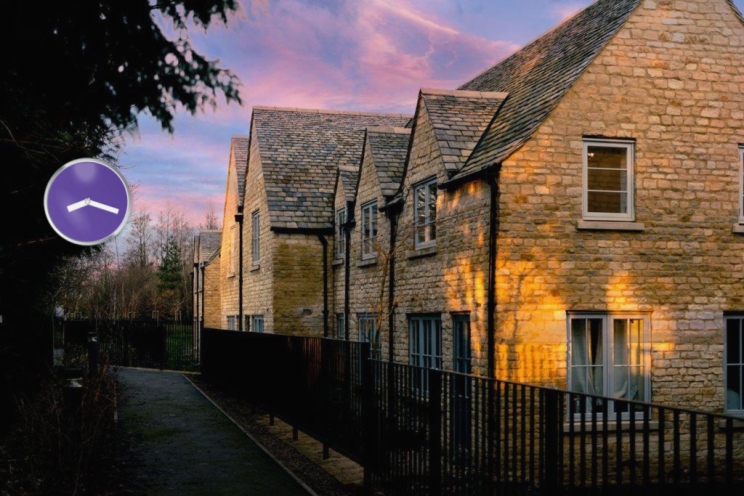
8:18
